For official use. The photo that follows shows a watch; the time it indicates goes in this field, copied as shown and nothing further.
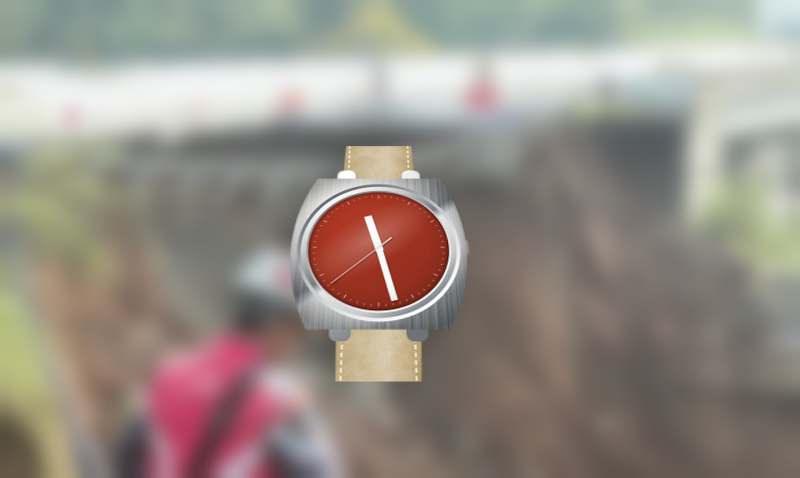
11:27:38
